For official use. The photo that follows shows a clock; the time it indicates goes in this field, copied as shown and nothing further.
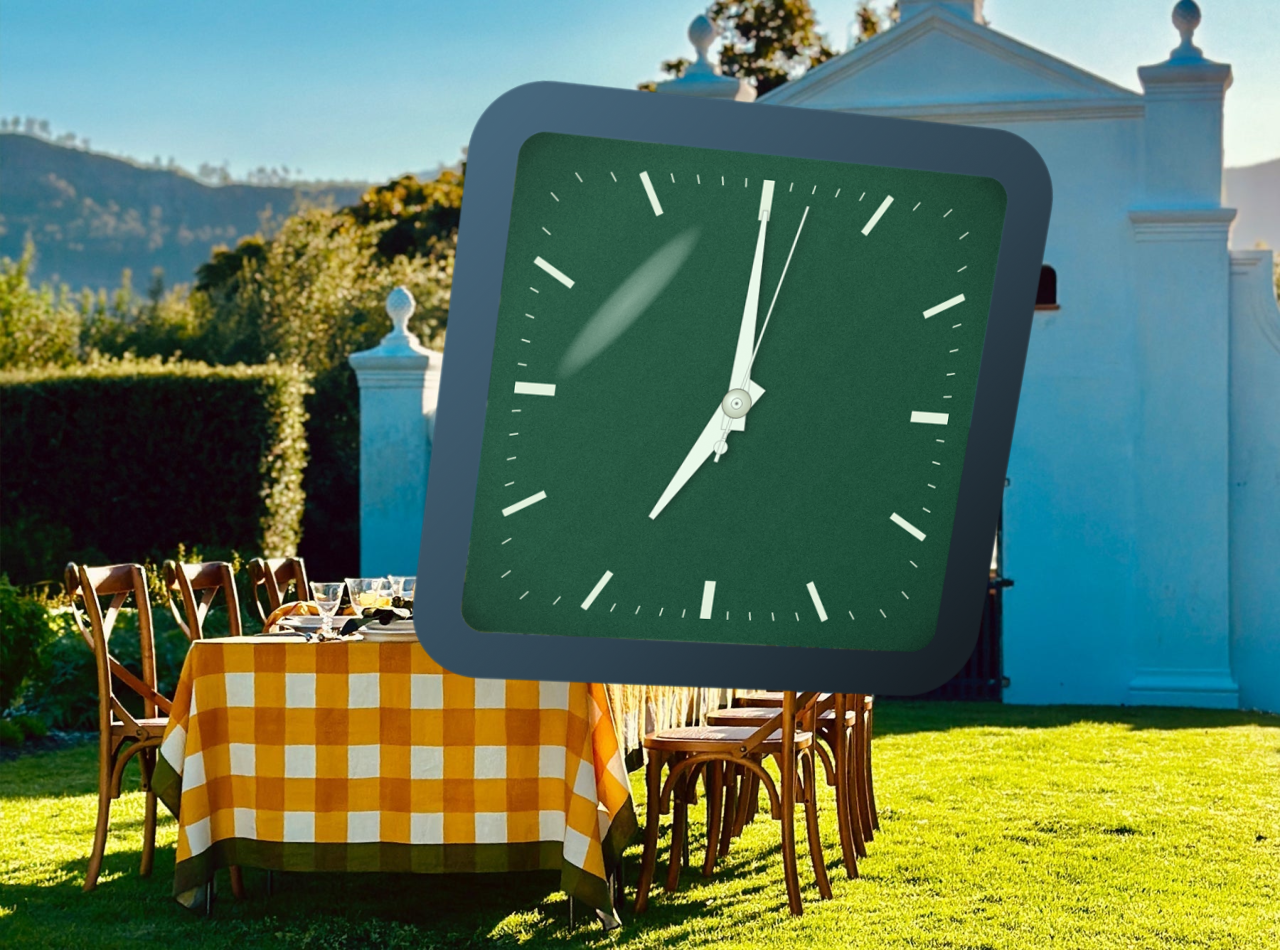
7:00:02
